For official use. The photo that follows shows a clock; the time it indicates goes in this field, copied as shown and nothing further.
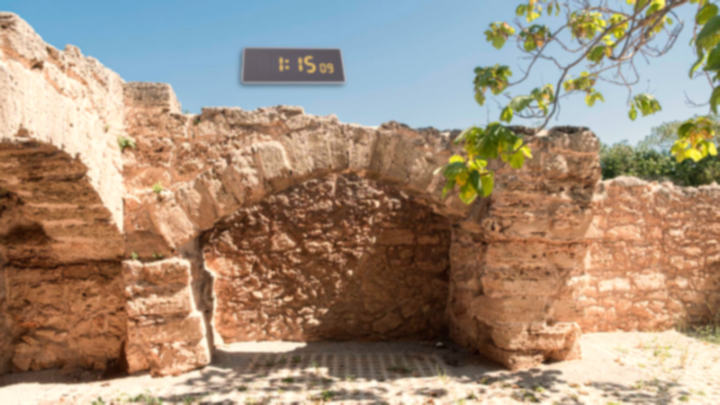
1:15
